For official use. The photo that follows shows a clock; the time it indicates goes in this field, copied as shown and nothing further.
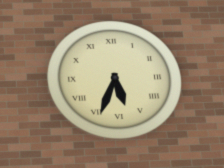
5:34
